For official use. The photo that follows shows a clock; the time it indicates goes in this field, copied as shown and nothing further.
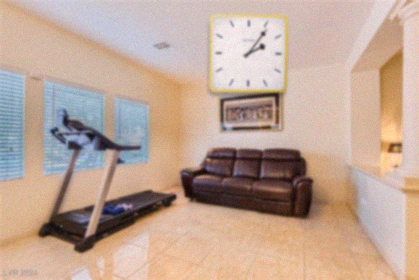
2:06
